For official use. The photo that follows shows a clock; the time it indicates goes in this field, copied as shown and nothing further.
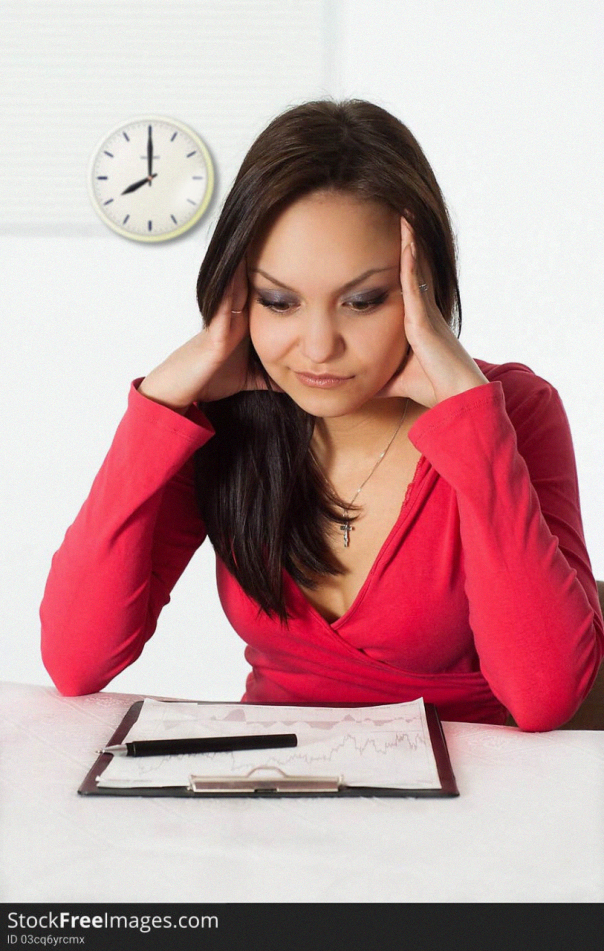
8:00
